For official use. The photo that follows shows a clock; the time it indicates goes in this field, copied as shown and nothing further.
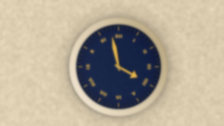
3:58
